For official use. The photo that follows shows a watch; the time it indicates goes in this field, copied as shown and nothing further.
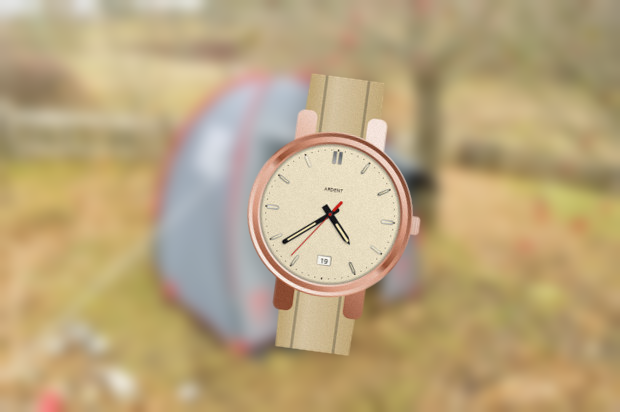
4:38:36
